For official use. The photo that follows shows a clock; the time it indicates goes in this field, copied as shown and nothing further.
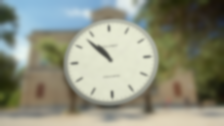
10:53
